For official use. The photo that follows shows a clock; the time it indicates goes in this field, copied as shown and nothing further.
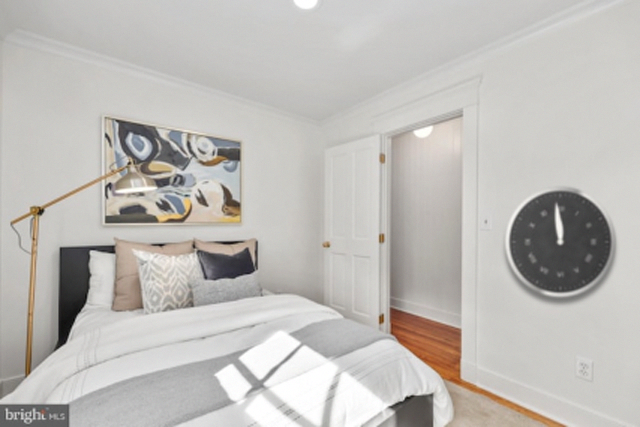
11:59
